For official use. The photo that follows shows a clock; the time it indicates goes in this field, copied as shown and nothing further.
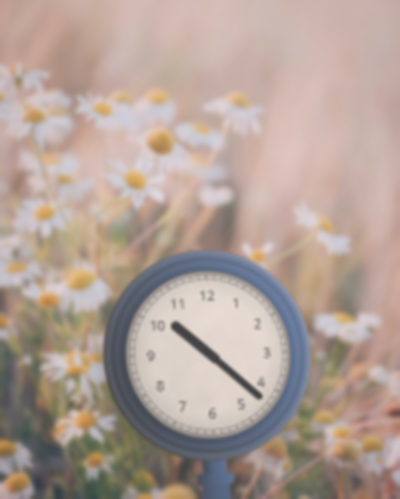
10:22
